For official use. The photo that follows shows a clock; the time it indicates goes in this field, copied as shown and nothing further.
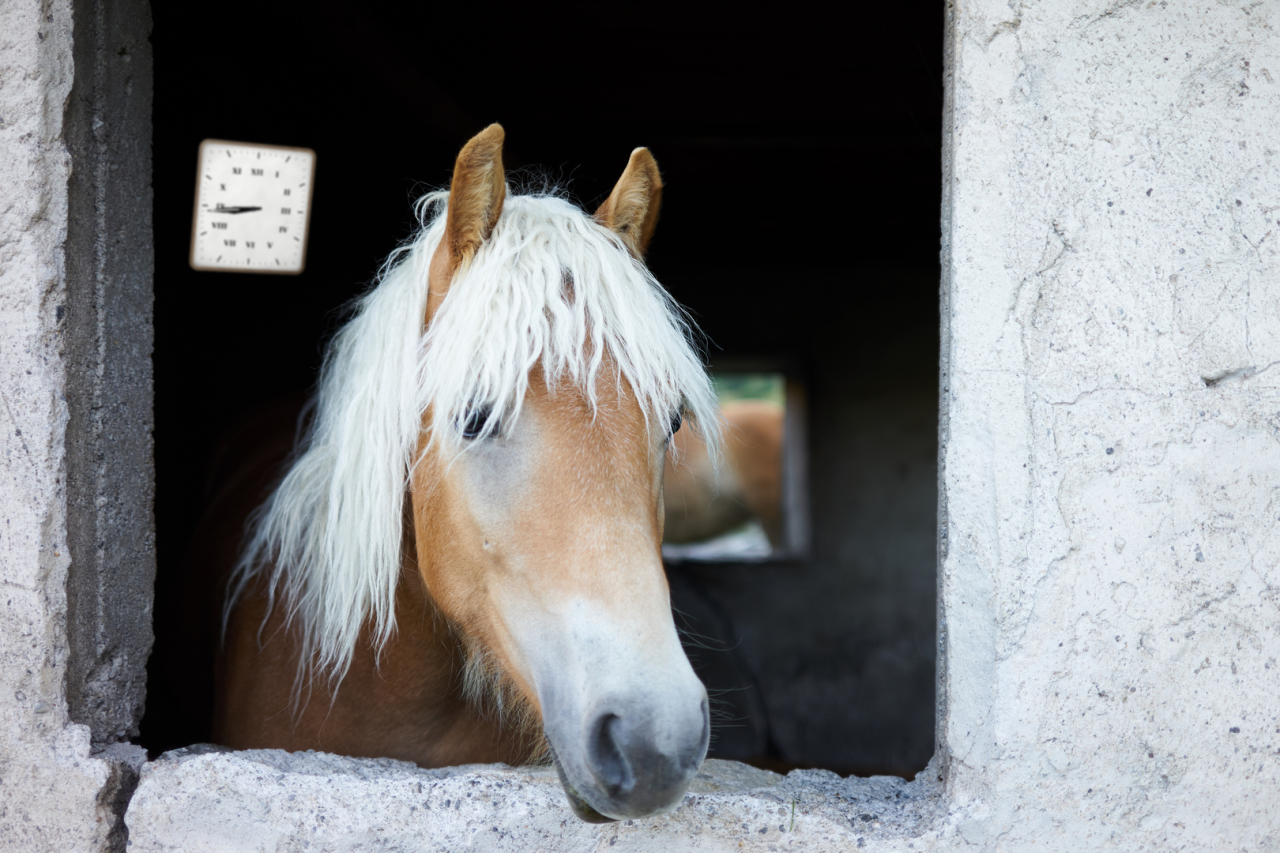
8:44
